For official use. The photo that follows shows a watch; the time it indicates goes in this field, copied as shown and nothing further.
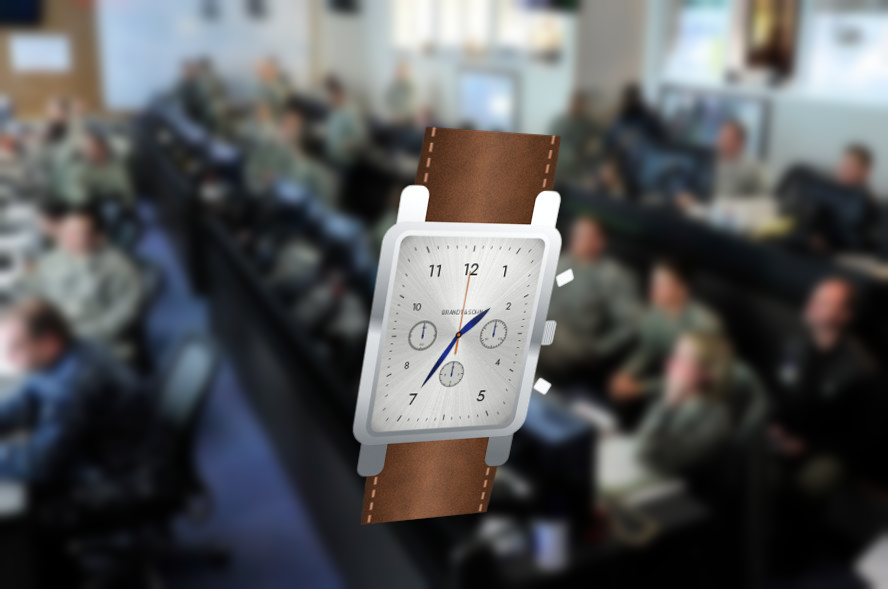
1:35
